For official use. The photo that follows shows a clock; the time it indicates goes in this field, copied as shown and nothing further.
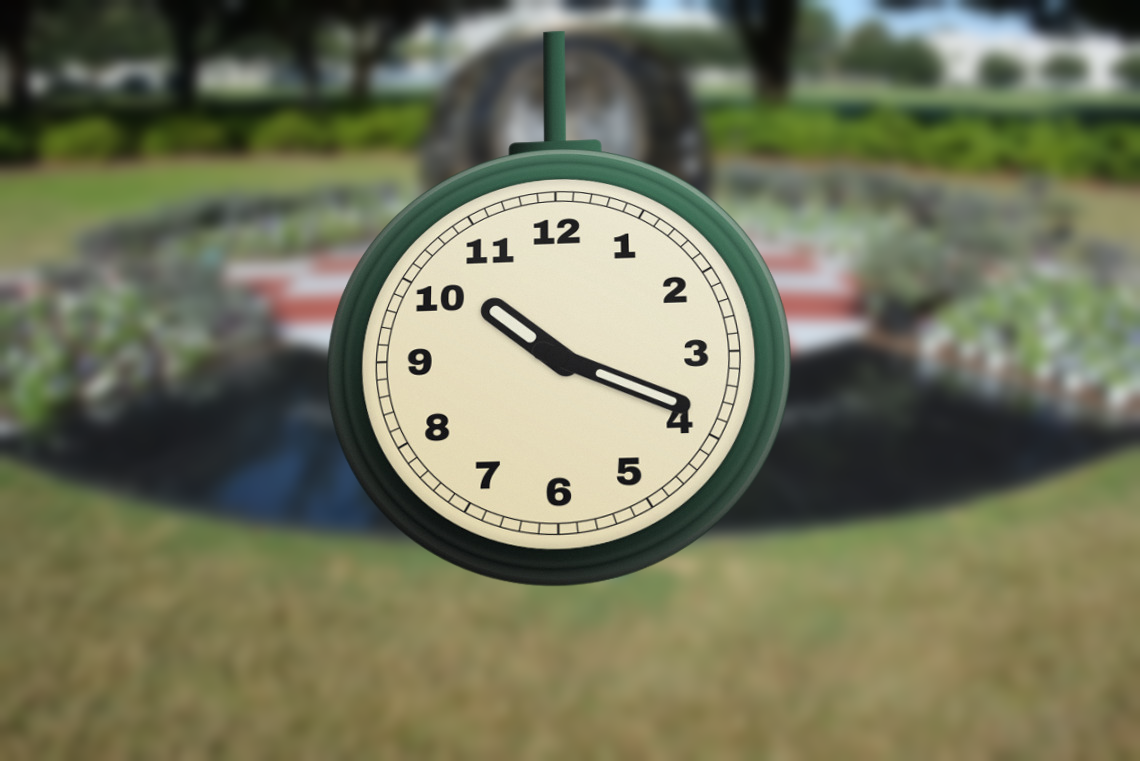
10:19
